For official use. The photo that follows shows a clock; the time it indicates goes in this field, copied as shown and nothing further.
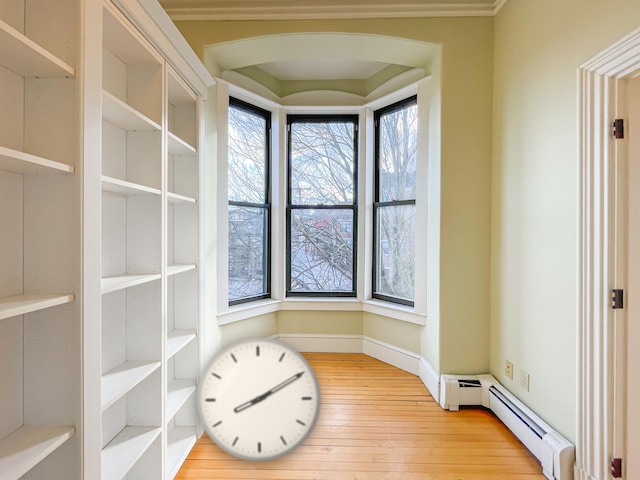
8:10
